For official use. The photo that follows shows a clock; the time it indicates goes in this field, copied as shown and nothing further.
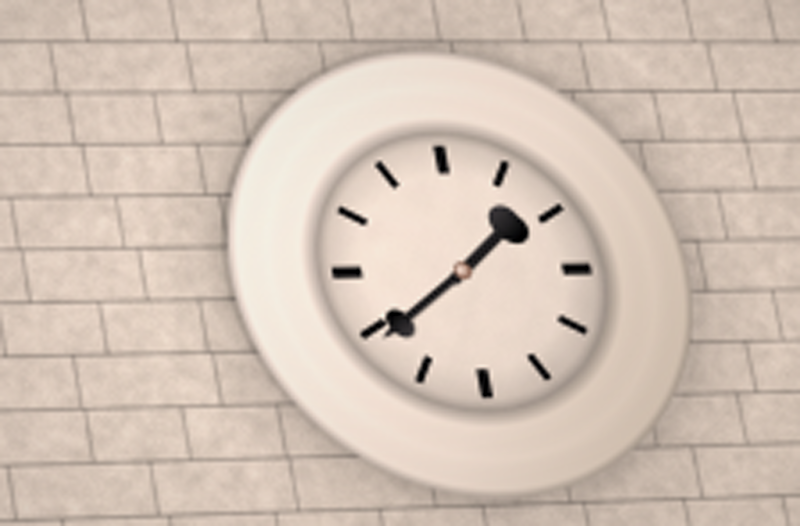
1:39
